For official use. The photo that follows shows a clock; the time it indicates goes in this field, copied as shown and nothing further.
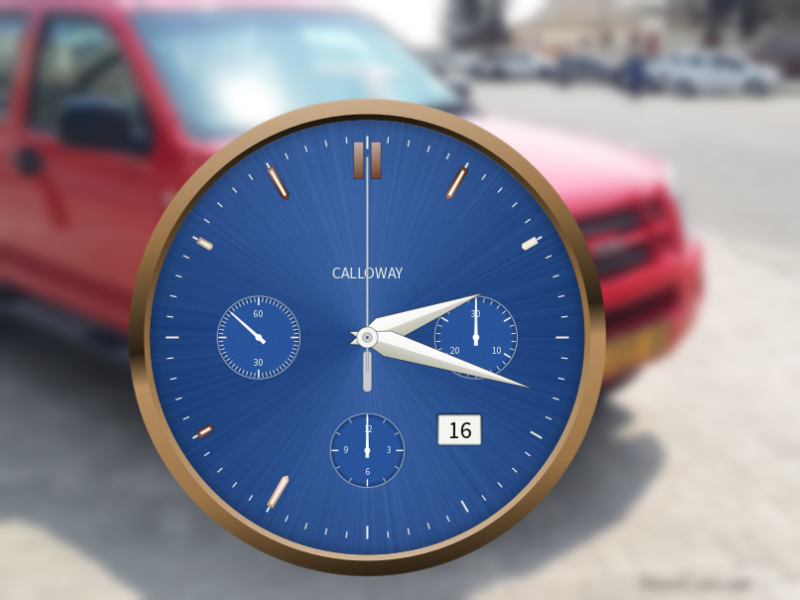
2:17:52
